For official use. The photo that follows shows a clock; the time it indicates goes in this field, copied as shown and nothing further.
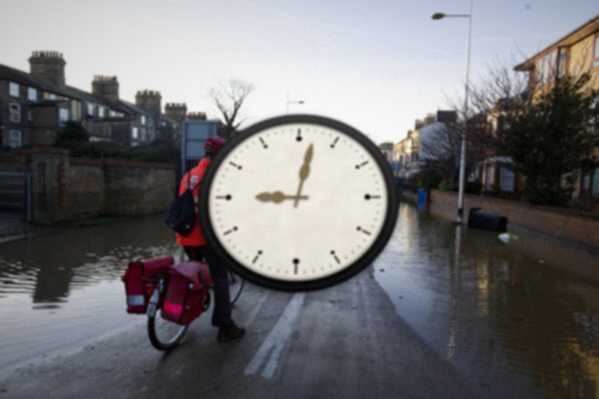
9:02
